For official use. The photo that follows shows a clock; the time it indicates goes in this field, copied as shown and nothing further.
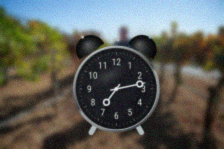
7:13
